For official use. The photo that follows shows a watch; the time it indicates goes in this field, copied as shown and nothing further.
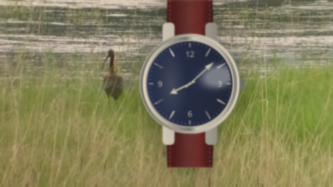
8:08
